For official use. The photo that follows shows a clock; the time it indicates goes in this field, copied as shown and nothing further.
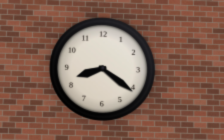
8:21
